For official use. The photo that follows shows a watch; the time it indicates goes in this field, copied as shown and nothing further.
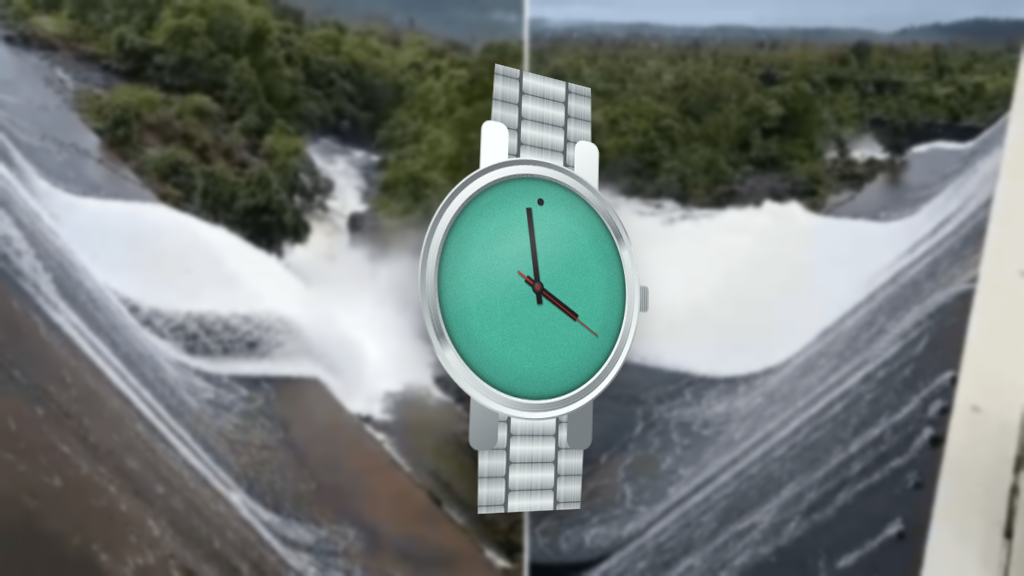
3:58:20
